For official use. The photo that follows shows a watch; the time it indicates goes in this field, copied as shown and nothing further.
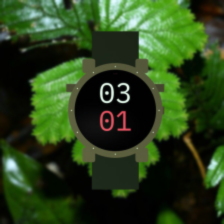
3:01
